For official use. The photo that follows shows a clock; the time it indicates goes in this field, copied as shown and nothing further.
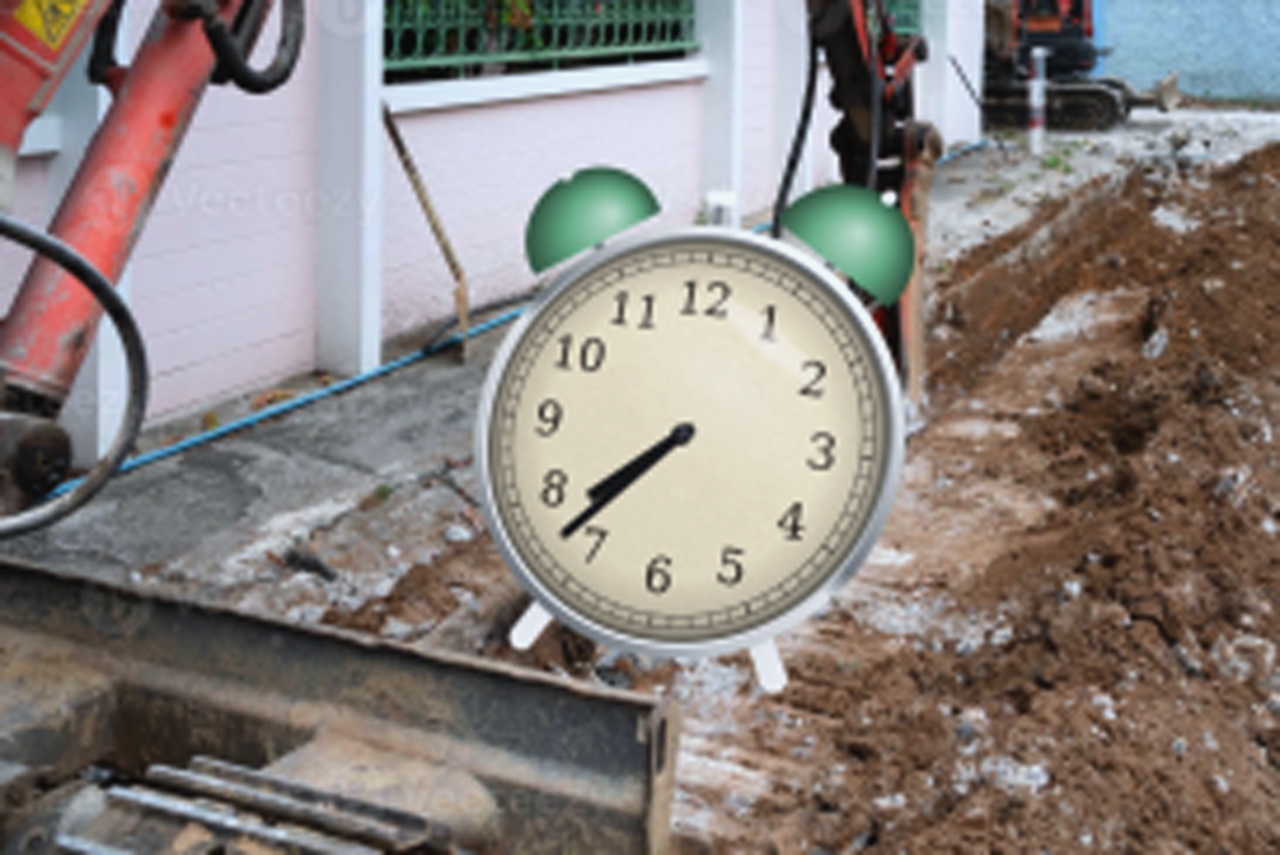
7:37
